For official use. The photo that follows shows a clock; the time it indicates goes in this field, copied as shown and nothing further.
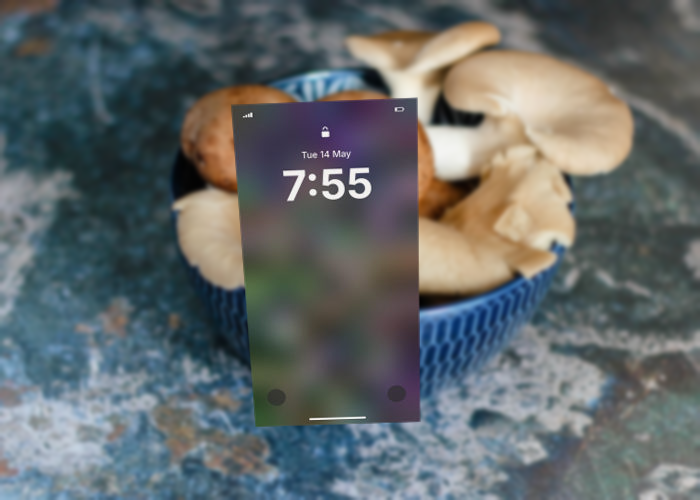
7:55
